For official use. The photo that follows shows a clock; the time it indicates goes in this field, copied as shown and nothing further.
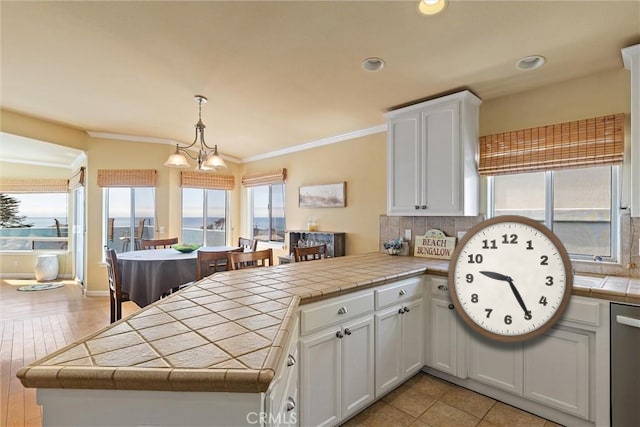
9:25
